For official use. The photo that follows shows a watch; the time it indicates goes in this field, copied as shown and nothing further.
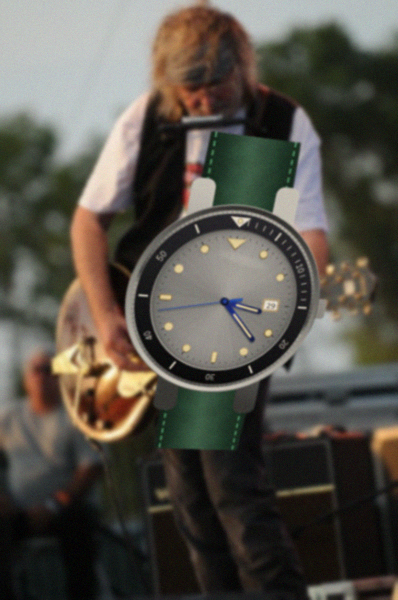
3:22:43
